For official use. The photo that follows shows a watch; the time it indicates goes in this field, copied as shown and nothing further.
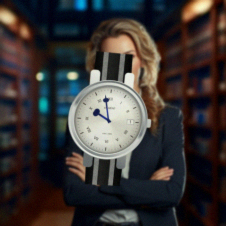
9:58
